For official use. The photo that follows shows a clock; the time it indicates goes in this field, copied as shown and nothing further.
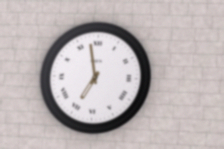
6:58
